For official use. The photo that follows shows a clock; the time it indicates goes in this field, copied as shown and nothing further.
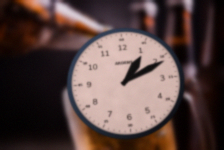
1:11
